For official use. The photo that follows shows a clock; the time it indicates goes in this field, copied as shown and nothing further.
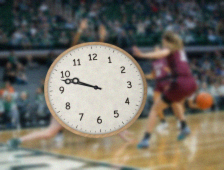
9:48
